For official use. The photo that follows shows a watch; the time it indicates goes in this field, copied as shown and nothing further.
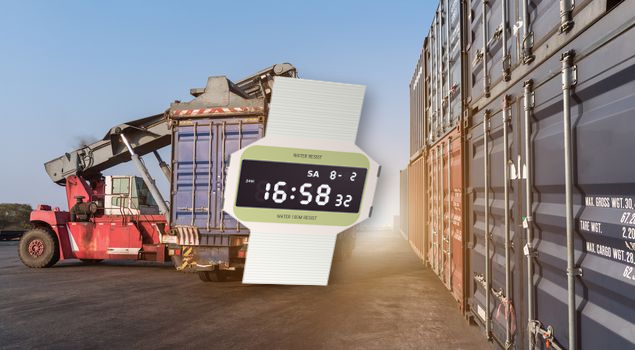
16:58:32
